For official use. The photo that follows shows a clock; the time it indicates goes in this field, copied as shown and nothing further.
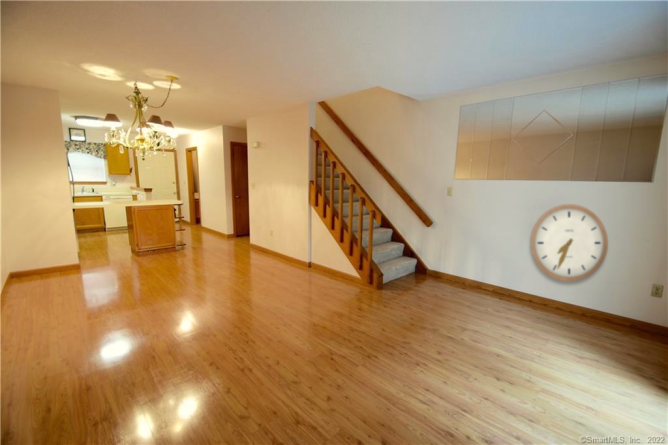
7:34
